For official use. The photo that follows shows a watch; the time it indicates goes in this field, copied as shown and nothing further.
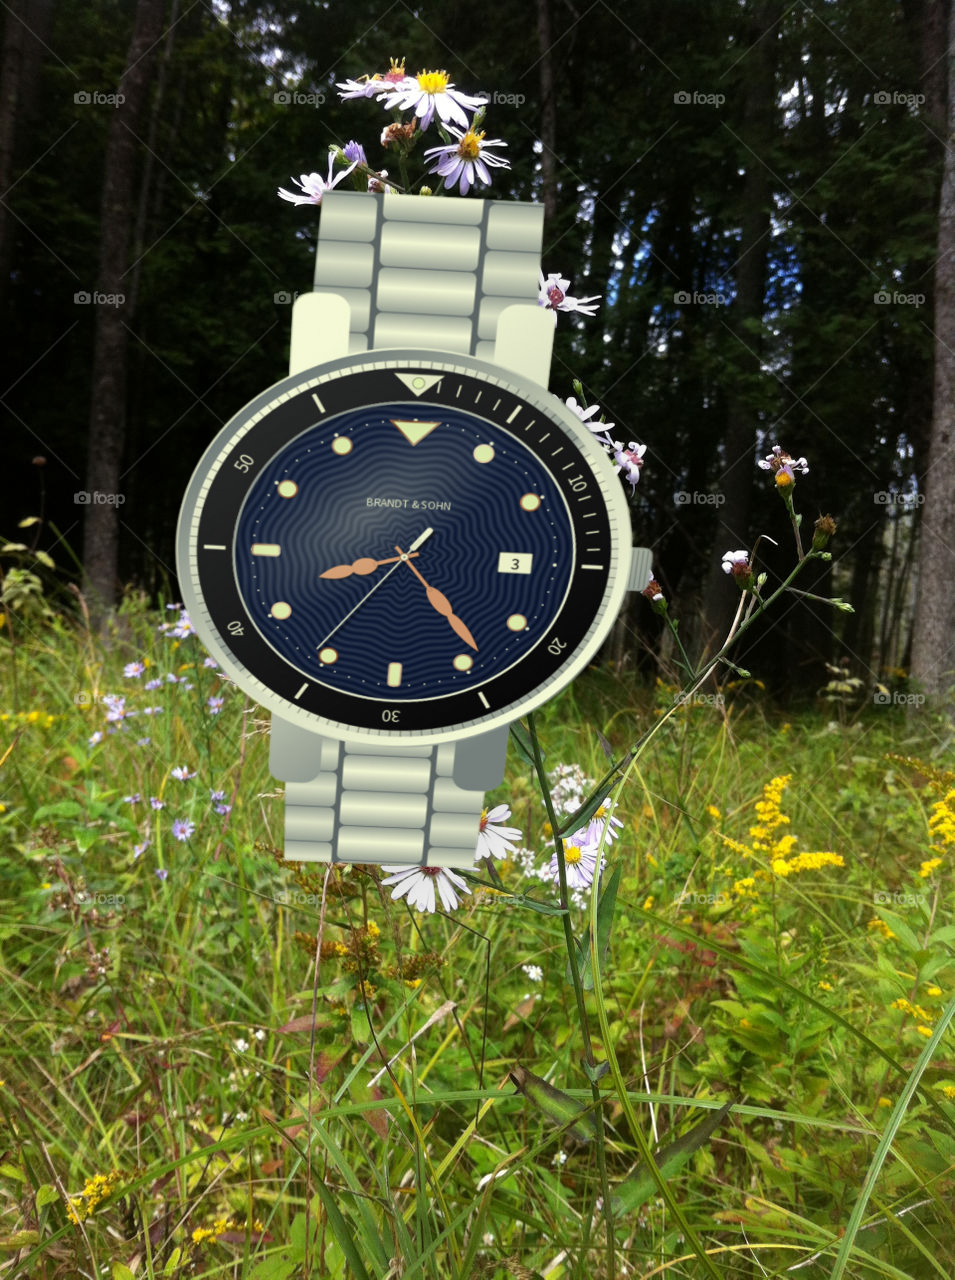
8:23:36
